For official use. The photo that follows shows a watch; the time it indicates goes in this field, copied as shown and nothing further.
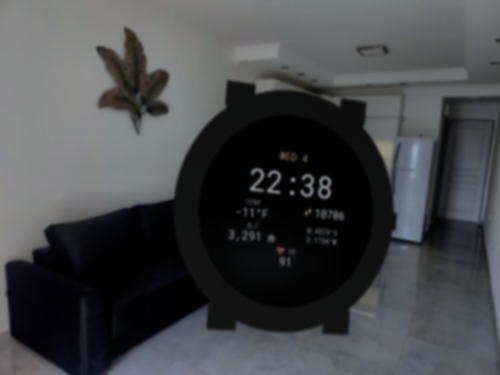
22:38
